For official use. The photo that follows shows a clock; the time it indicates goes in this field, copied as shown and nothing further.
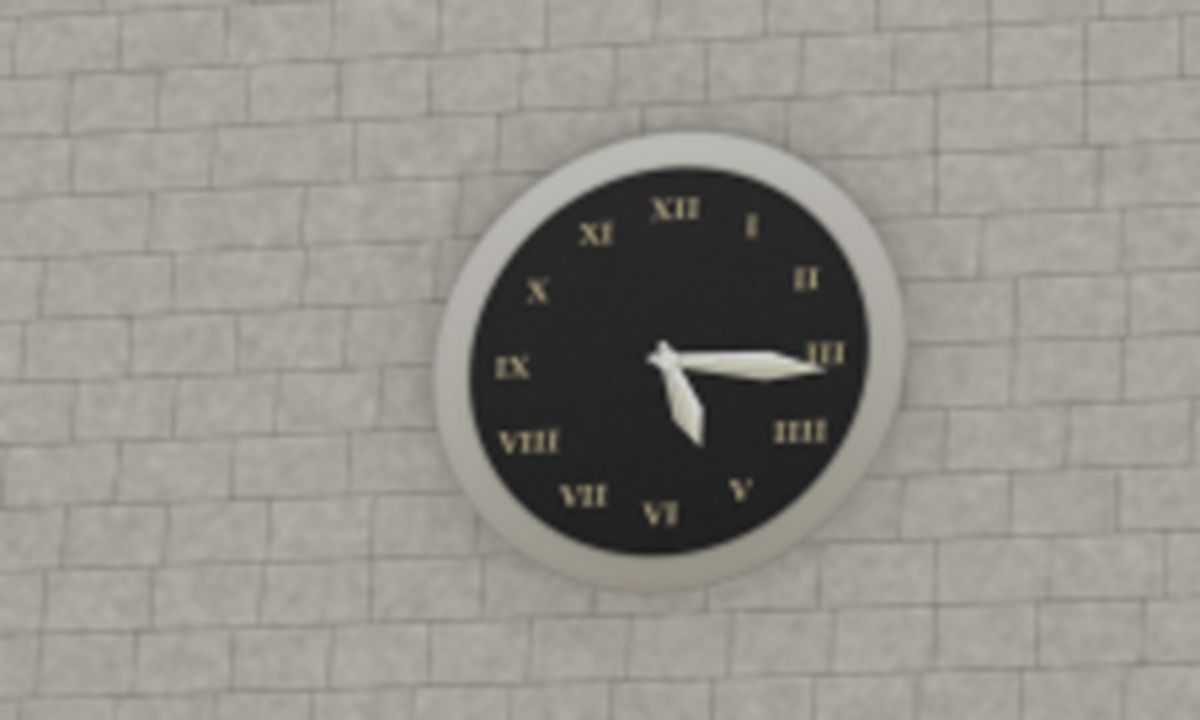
5:16
